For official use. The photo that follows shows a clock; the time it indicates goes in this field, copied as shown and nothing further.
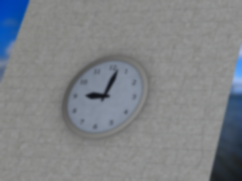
9:02
